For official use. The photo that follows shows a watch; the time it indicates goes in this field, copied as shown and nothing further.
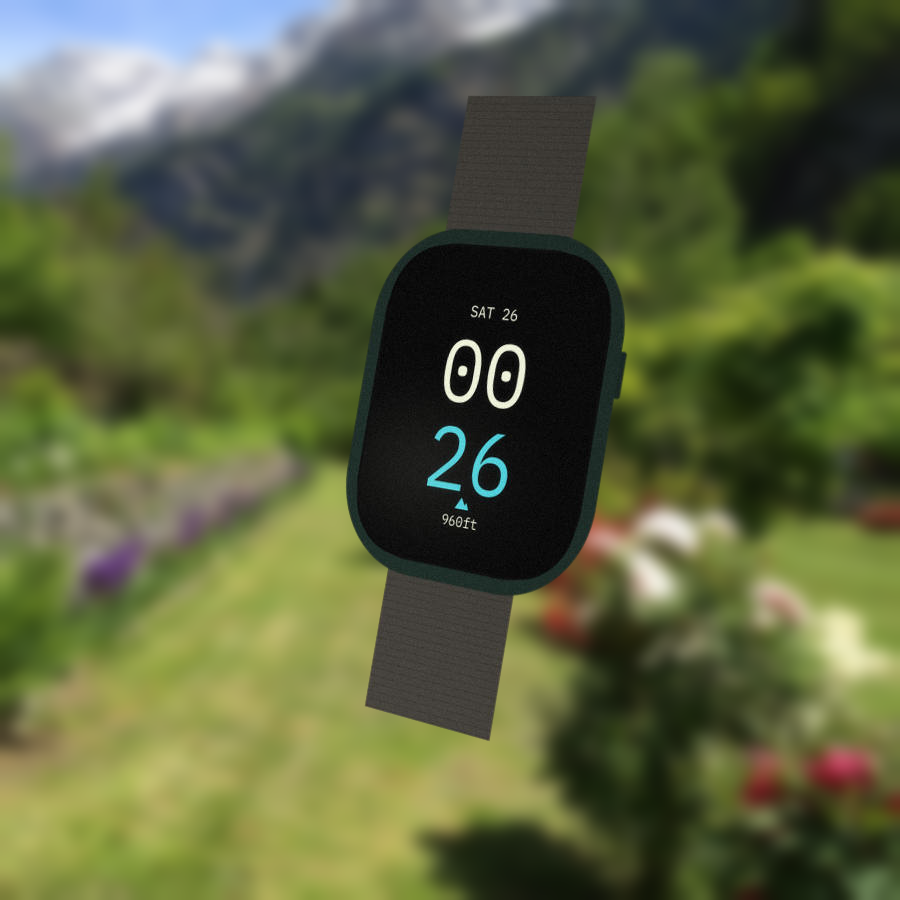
0:26
